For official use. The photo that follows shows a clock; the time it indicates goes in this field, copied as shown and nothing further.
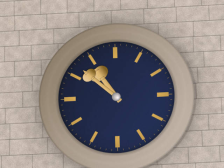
10:52
